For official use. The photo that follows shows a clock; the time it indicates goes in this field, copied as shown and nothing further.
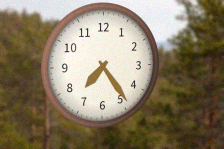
7:24
